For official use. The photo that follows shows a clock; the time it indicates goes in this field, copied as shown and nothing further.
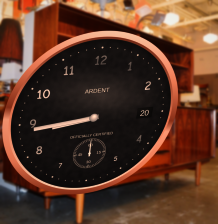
8:44
